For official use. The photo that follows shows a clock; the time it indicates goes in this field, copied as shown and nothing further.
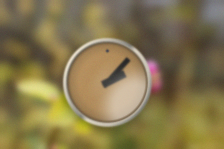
2:07
